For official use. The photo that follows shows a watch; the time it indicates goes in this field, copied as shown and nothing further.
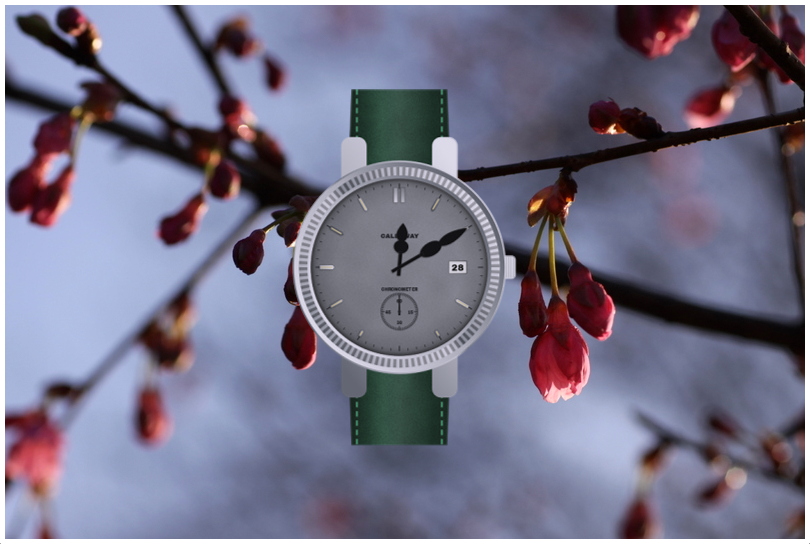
12:10
